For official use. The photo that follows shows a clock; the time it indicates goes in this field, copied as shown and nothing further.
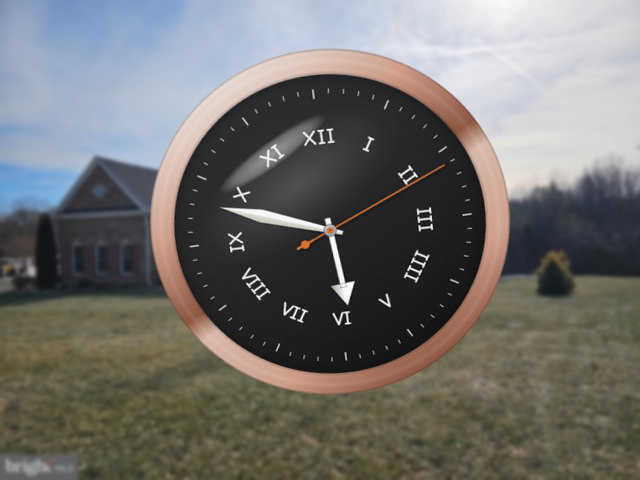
5:48:11
